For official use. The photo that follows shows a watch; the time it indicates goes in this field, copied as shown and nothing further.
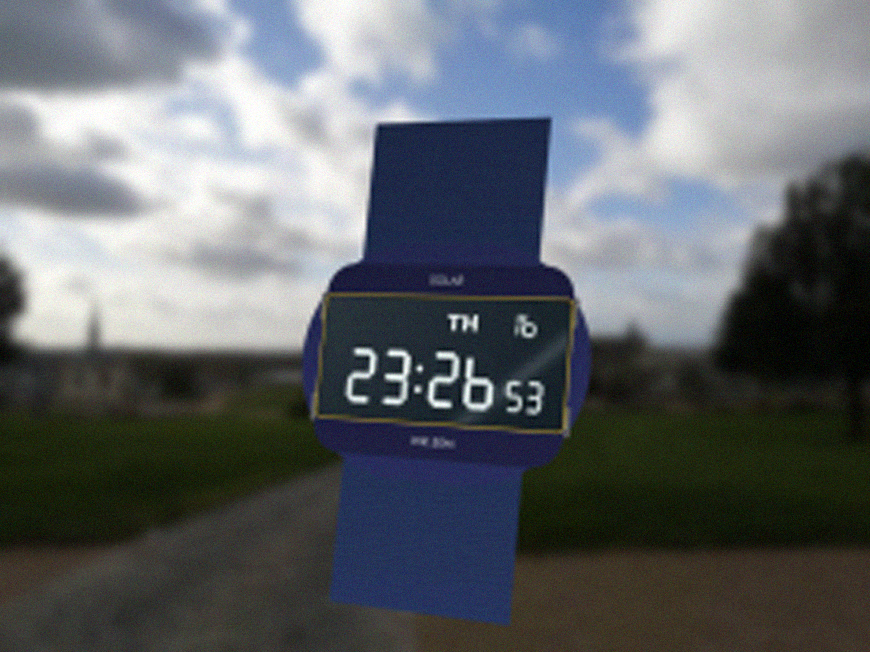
23:26:53
